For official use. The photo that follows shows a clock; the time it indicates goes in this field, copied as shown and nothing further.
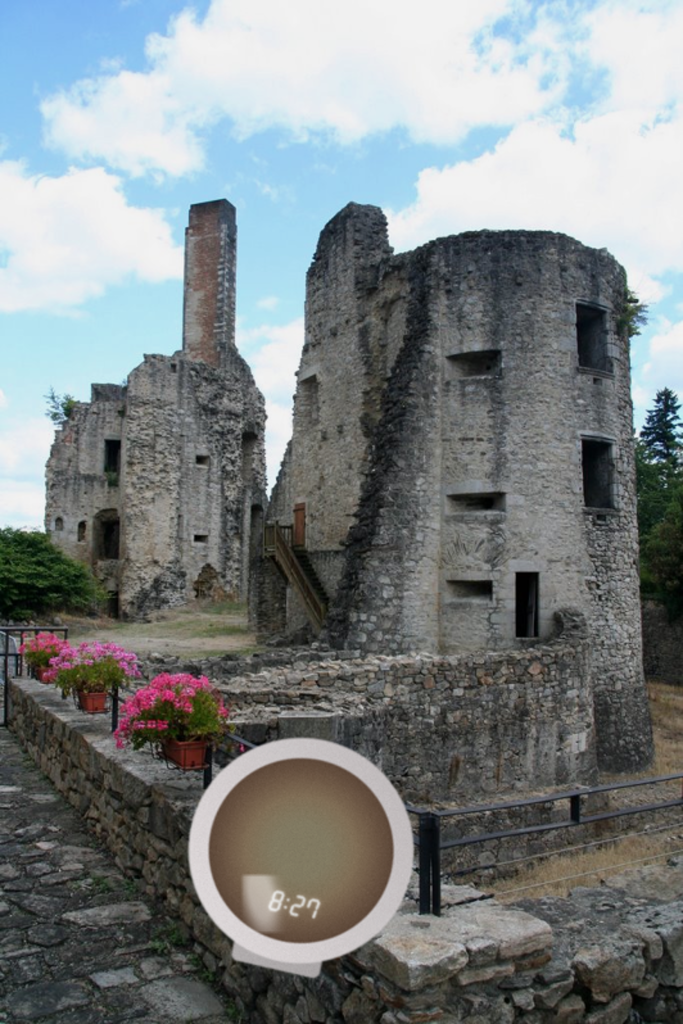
8:27
